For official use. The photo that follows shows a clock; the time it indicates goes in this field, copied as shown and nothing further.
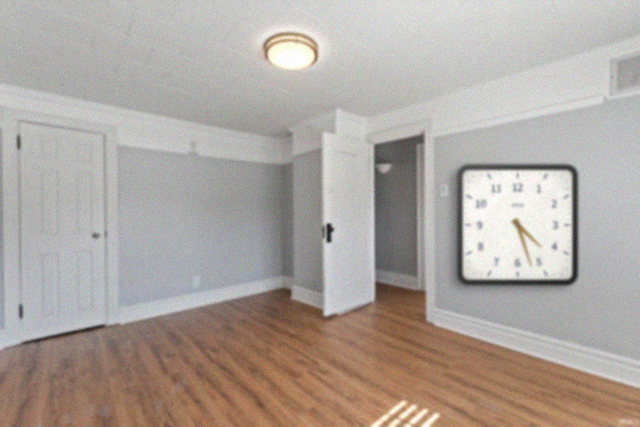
4:27
